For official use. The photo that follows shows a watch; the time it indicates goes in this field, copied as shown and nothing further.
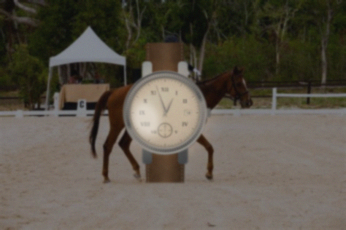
12:57
